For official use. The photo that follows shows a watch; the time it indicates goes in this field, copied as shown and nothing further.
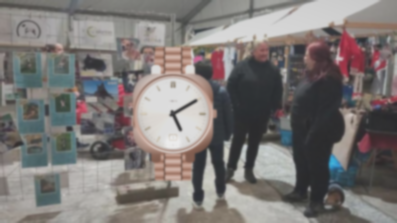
5:10
